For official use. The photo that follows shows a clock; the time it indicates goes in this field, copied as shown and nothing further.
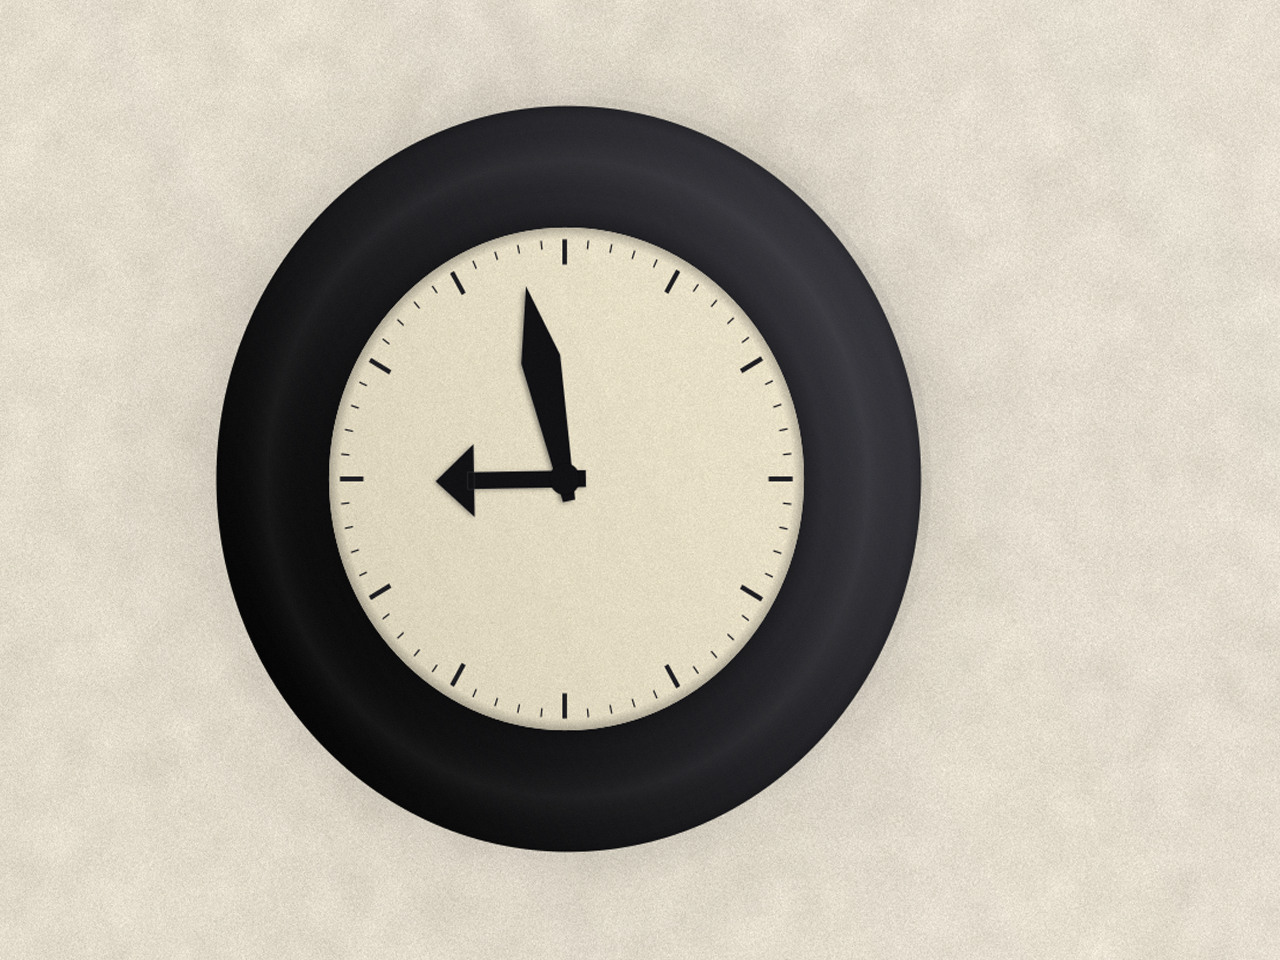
8:58
